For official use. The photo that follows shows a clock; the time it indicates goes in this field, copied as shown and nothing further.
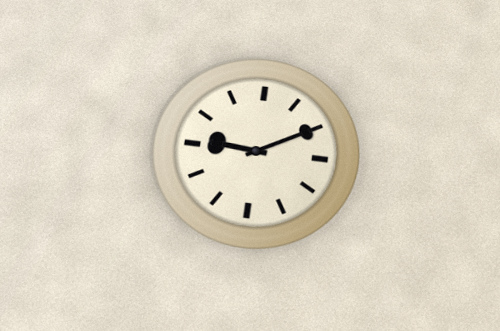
9:10
